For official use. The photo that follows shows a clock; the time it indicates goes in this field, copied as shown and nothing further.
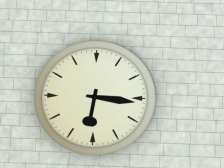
6:16
